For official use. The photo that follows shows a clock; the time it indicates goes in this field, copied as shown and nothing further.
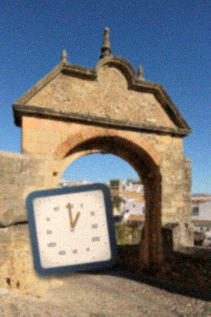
1:00
